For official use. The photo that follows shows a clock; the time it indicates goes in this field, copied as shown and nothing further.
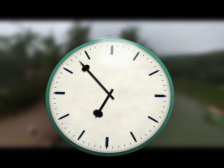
6:53
